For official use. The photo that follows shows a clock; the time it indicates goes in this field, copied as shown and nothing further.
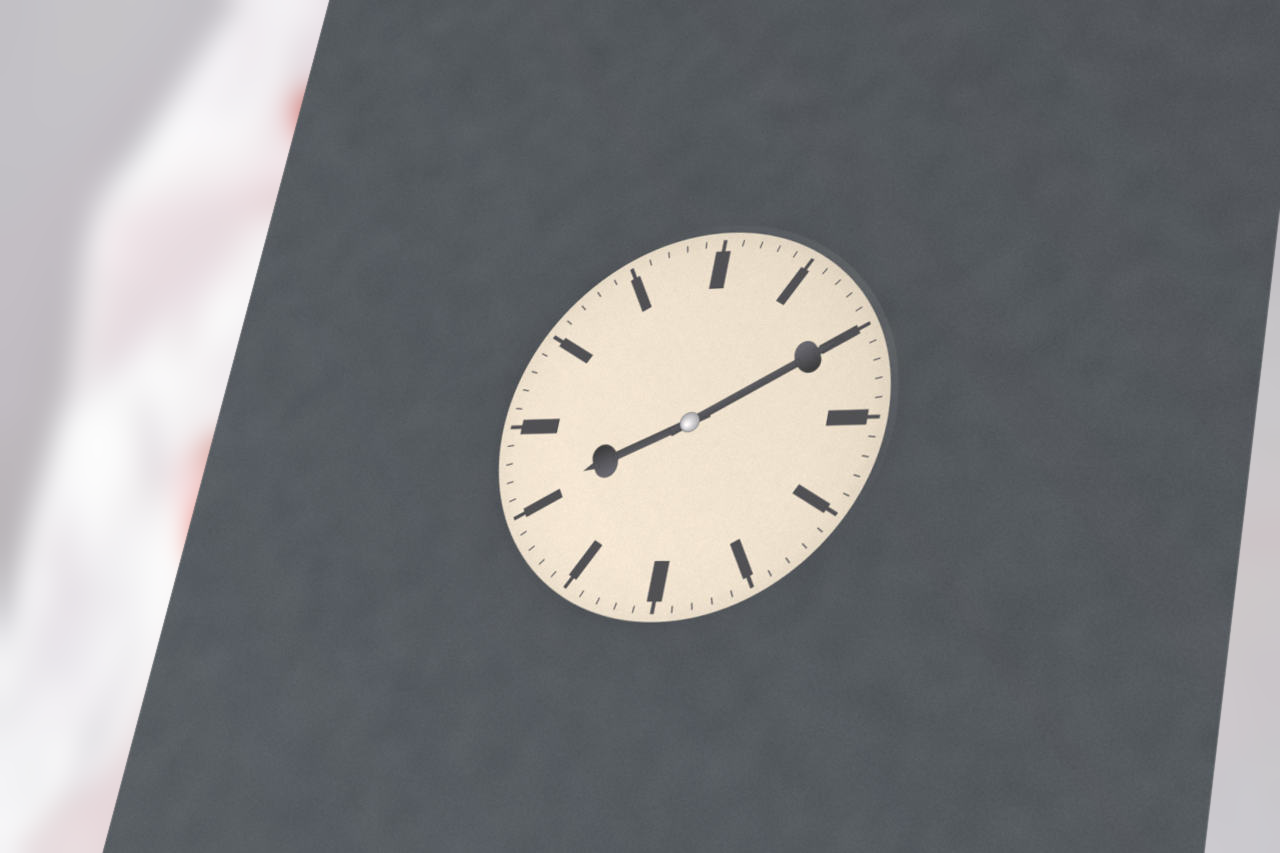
8:10
